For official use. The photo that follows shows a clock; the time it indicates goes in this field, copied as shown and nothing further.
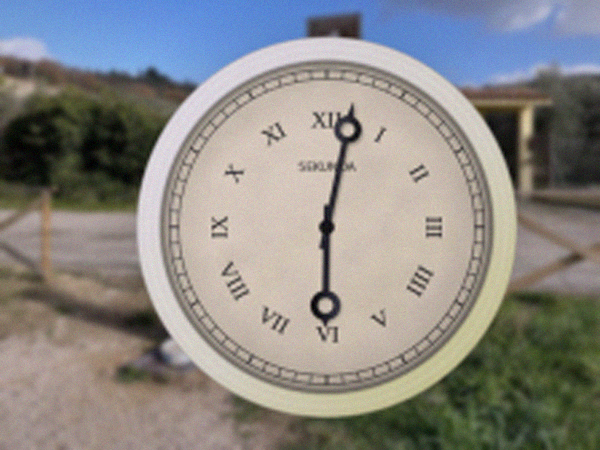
6:02
